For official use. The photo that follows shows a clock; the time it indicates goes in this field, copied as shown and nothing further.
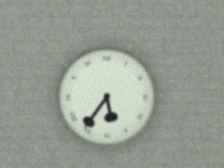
5:36
